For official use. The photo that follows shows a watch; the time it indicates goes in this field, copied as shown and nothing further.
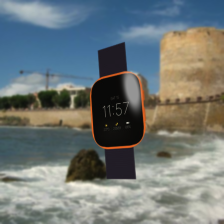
11:57
